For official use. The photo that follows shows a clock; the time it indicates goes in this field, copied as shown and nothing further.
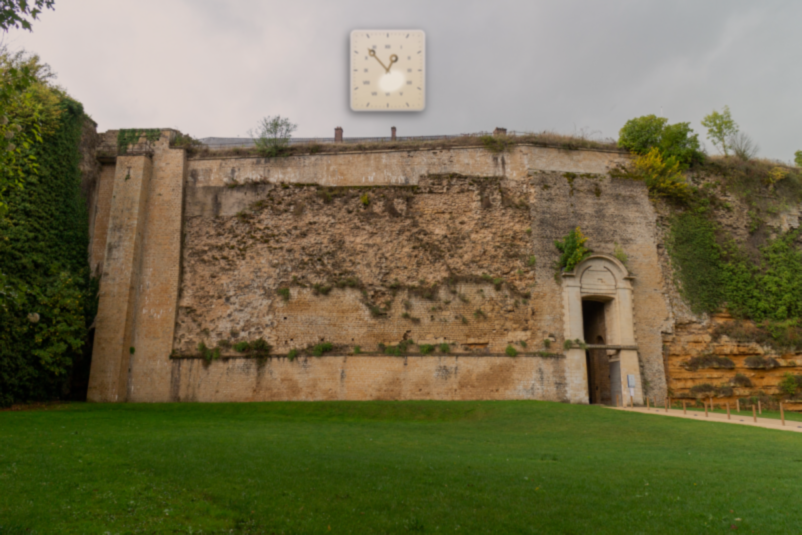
12:53
